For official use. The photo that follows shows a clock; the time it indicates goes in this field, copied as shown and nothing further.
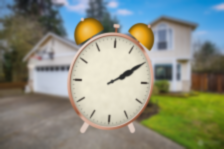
2:10
